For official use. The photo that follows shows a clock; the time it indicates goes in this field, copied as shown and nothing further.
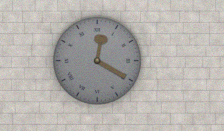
12:20
